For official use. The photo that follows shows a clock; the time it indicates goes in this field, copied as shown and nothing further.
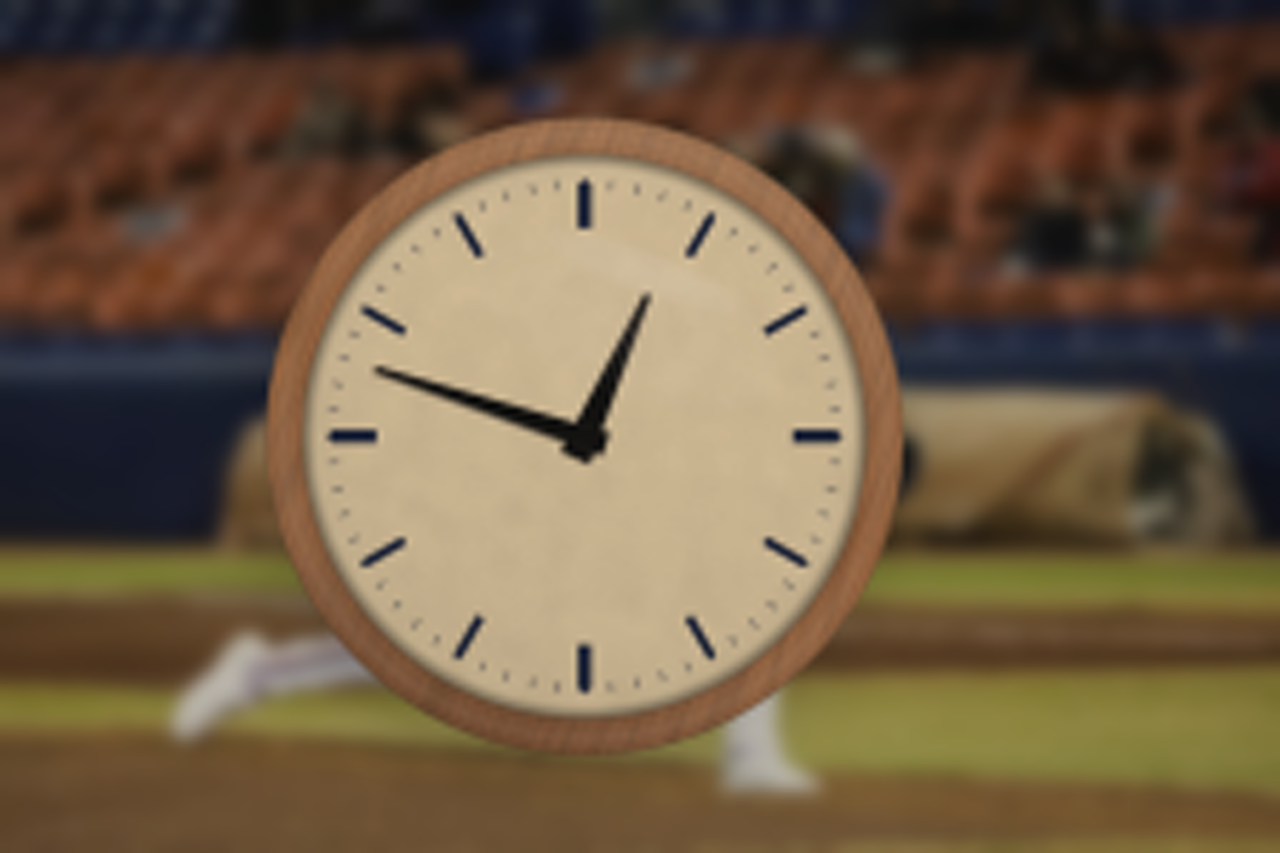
12:48
